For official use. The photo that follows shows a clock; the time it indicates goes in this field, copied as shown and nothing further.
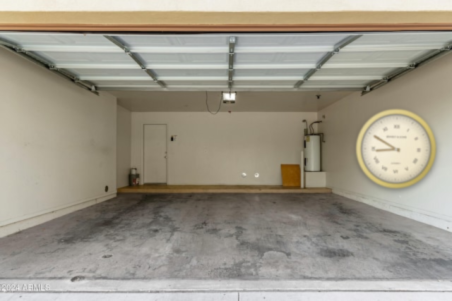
8:50
